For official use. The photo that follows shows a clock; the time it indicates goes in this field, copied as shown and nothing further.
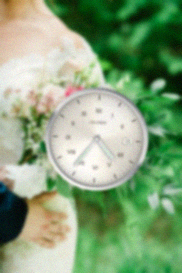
4:36
